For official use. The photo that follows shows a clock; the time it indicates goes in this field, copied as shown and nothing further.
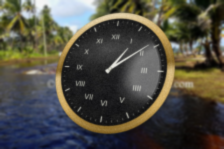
1:09
